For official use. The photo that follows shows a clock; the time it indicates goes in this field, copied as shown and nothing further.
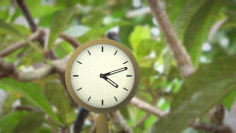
4:12
